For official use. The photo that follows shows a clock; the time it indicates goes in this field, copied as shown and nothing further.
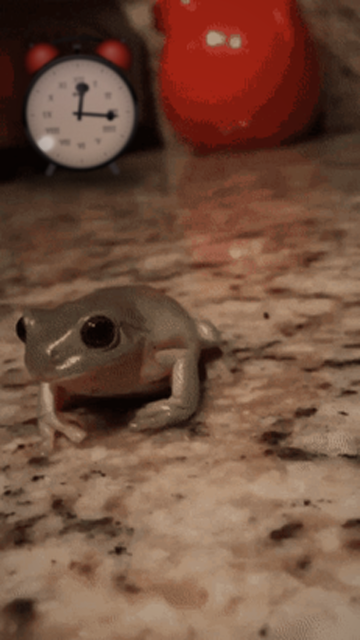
12:16
